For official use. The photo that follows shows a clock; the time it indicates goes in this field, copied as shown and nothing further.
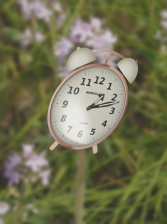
1:12
